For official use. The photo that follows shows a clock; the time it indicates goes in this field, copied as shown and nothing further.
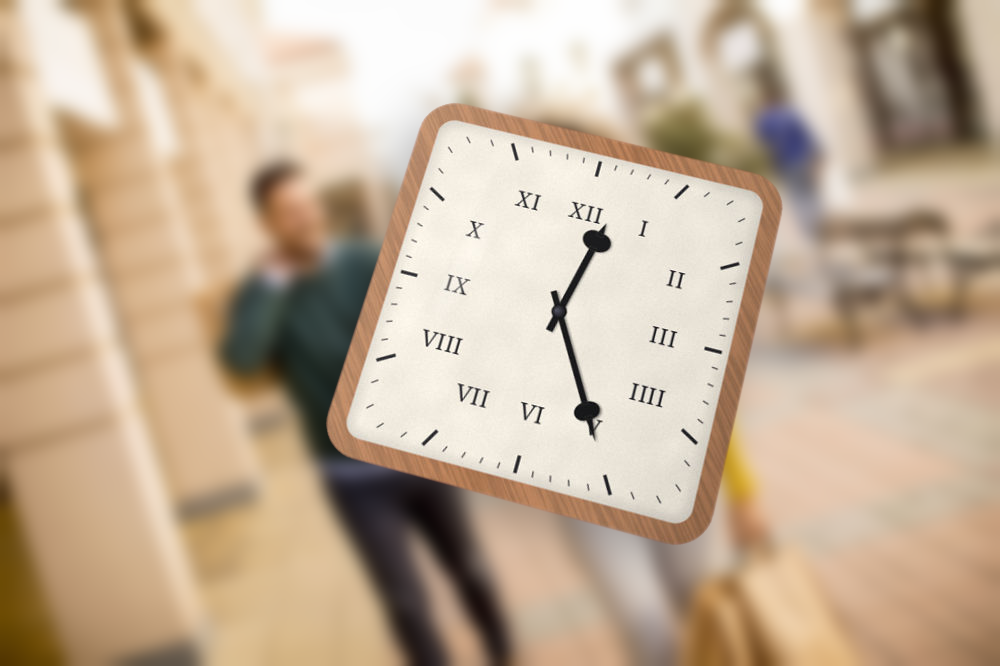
12:25
